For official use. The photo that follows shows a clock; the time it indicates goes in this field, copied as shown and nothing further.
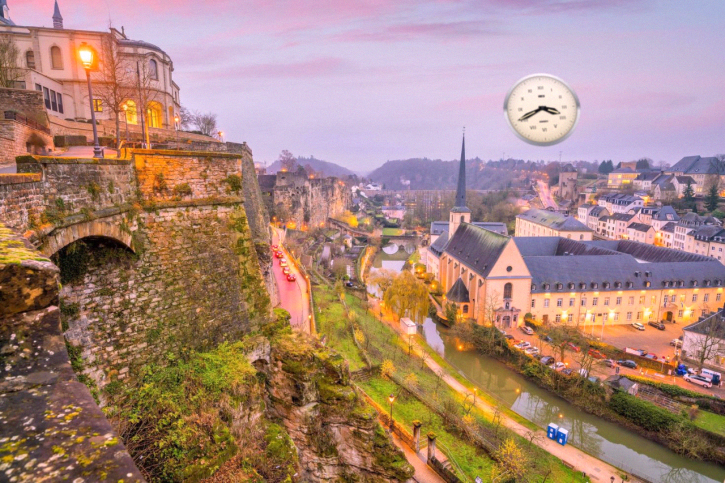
3:41
